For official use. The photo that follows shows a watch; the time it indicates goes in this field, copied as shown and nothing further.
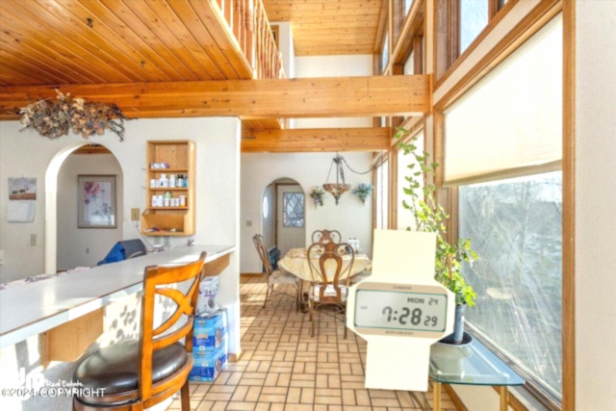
7:28:29
